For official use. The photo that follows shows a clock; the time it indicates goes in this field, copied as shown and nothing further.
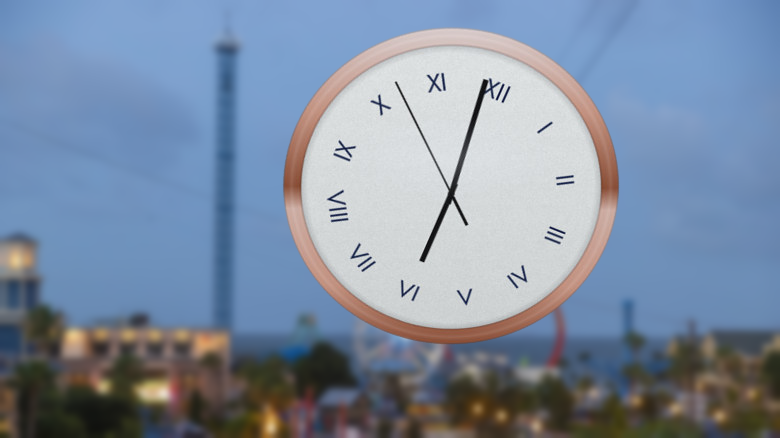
5:58:52
